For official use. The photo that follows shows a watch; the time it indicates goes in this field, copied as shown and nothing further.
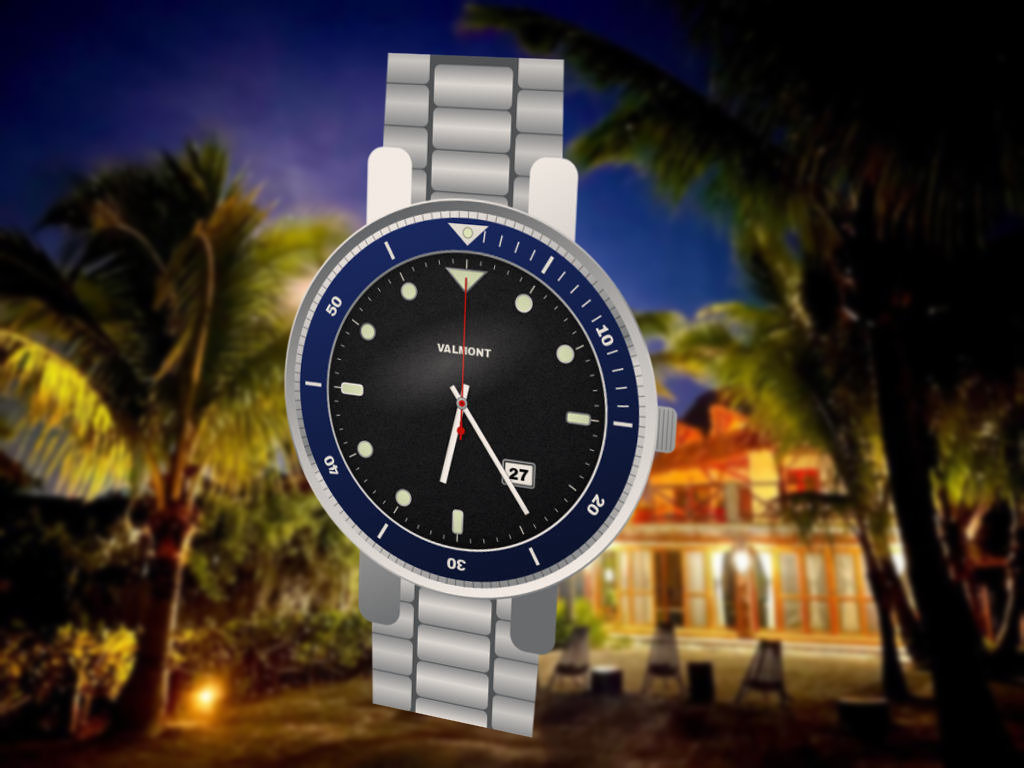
6:24:00
